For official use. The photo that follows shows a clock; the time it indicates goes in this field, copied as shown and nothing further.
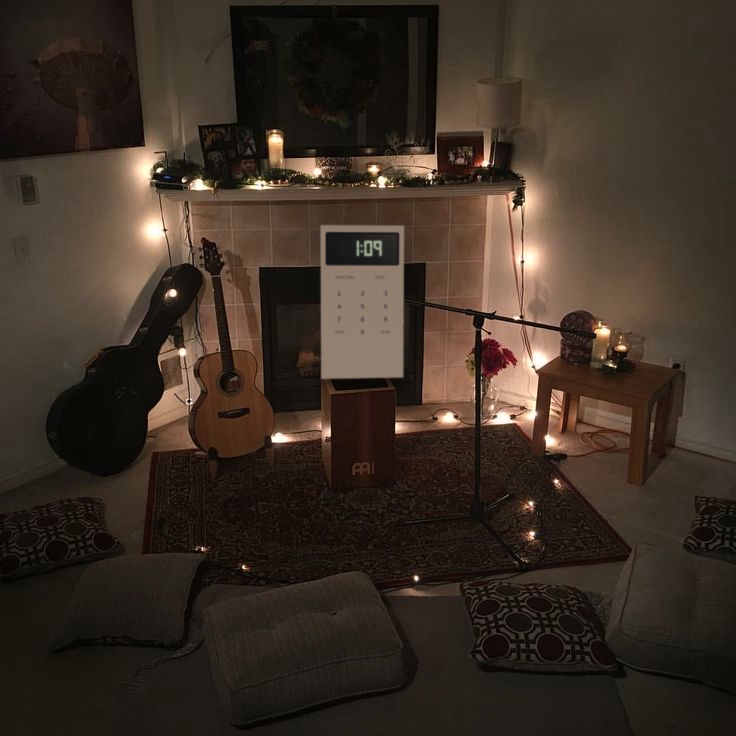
1:09
